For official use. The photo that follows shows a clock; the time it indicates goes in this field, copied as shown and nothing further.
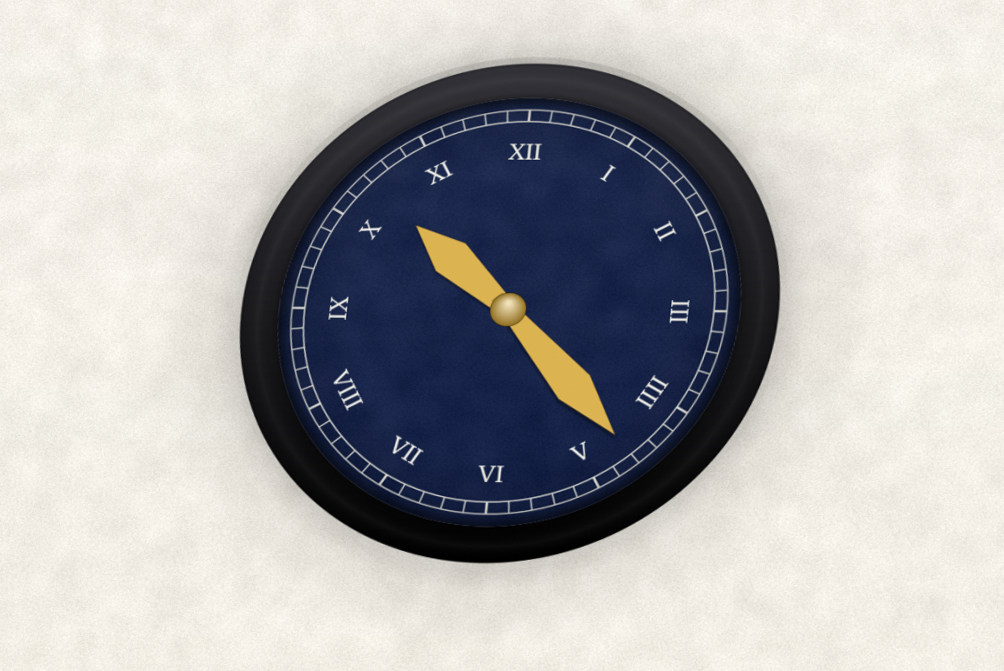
10:23
